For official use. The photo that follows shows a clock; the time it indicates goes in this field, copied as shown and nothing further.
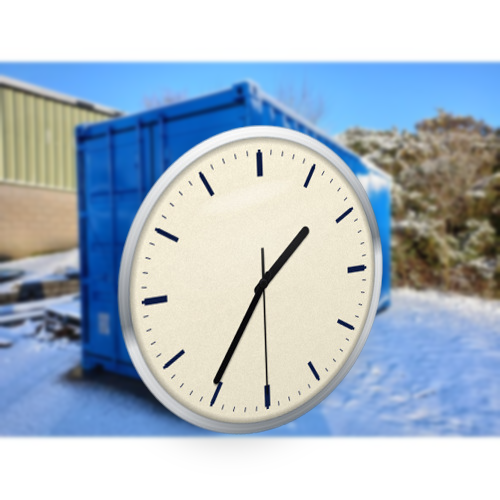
1:35:30
